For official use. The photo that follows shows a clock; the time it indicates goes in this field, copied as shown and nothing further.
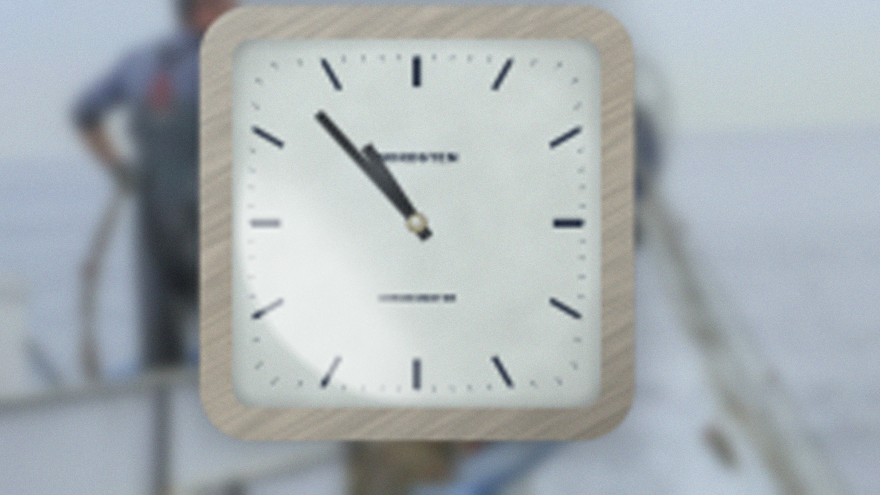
10:53
